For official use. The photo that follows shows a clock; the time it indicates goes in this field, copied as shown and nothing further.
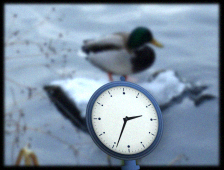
2:34
